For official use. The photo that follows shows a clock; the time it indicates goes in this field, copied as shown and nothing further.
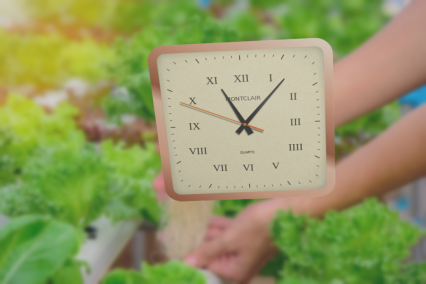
11:06:49
